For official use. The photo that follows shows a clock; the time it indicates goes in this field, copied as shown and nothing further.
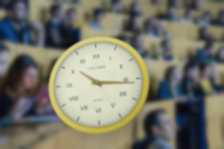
10:16
